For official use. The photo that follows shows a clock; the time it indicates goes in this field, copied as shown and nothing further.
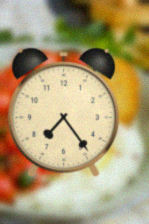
7:24
